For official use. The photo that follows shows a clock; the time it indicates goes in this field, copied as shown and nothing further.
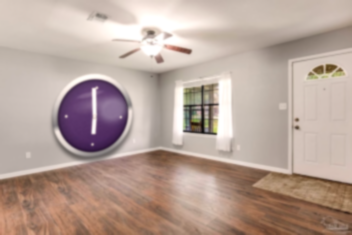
5:59
